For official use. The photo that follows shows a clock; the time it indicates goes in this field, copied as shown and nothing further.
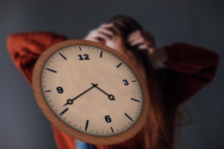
4:41
